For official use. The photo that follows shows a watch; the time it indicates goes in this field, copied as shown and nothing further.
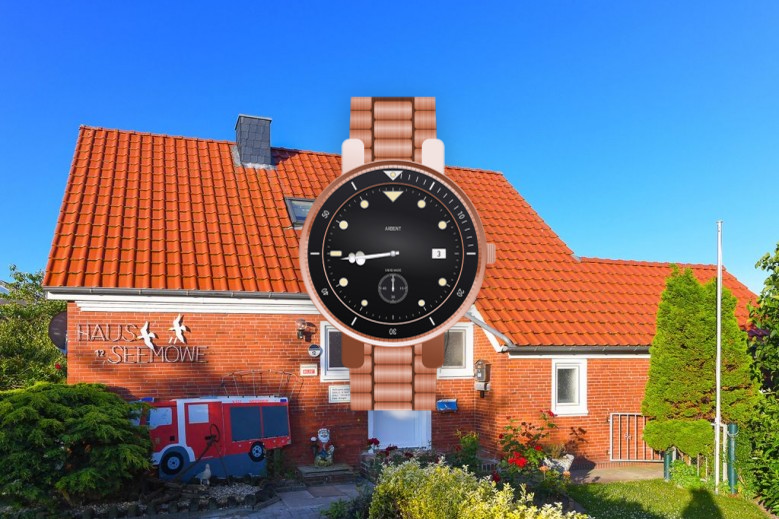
8:44
